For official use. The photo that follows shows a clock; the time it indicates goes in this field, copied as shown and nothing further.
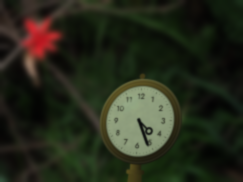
4:26
